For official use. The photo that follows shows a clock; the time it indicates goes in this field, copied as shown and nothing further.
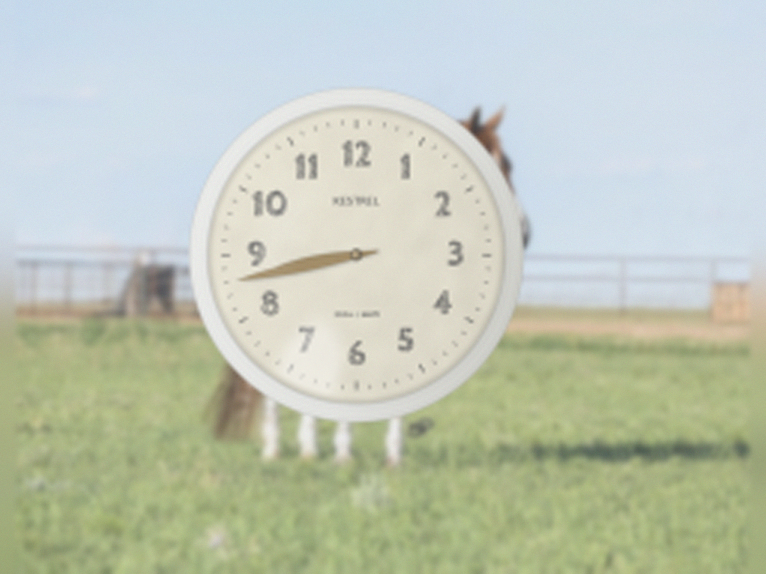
8:43
